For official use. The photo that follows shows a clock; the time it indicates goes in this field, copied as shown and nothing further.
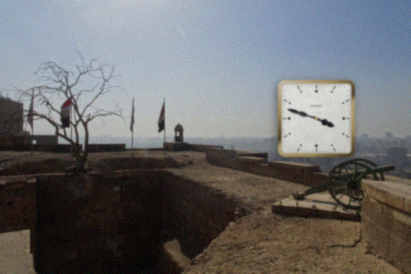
3:48
